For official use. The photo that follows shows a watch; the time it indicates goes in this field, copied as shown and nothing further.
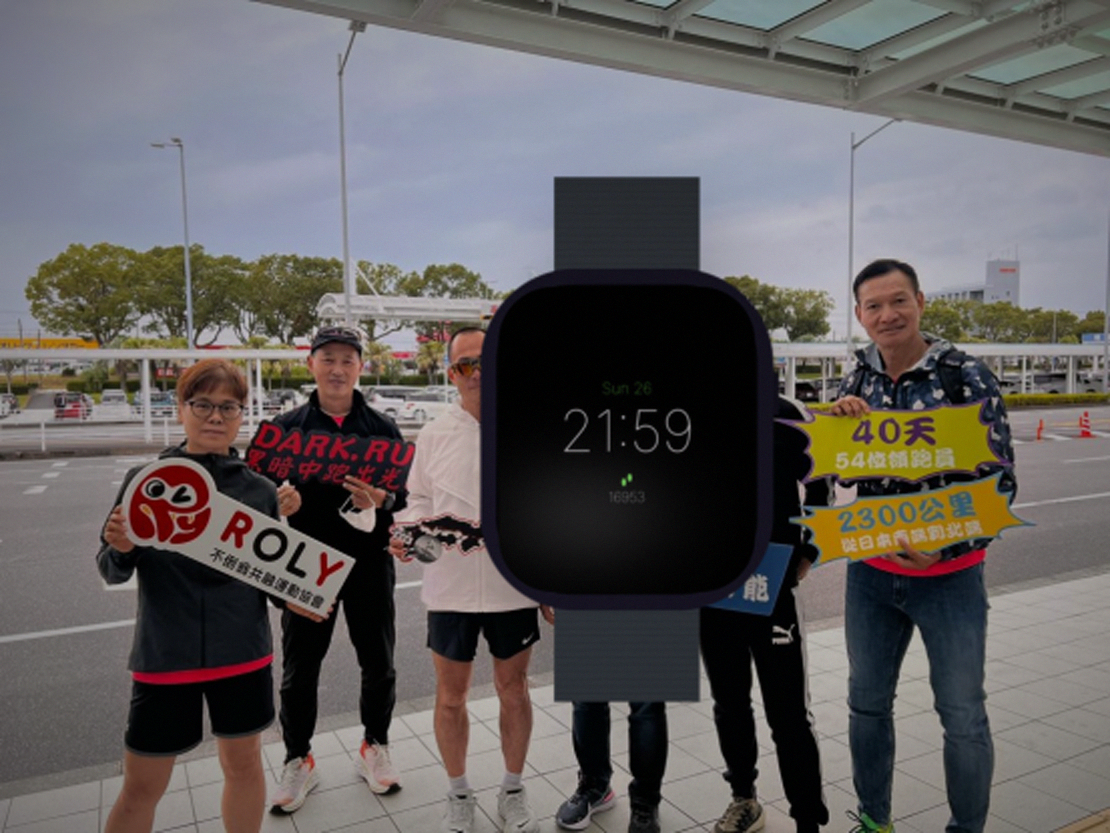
21:59
